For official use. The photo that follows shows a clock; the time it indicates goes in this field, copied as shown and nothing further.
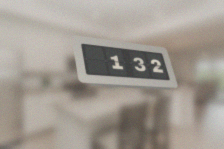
1:32
